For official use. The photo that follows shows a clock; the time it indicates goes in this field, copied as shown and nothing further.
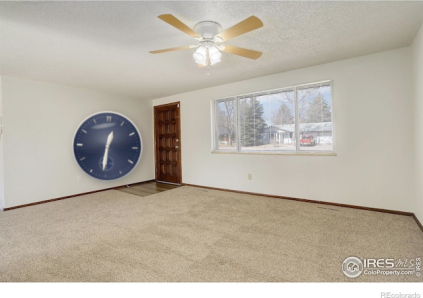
12:31
